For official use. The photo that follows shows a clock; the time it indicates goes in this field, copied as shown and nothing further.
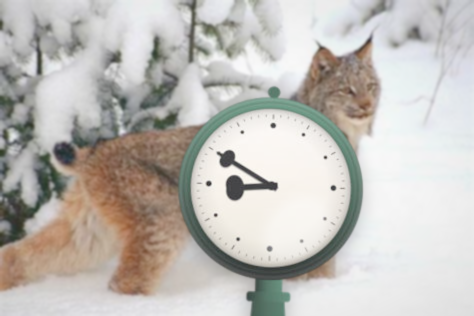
8:50
